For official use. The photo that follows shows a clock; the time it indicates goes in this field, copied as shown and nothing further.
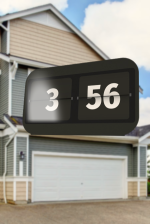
3:56
